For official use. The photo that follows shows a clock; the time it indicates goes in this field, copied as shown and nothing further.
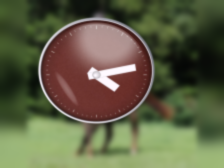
4:13
